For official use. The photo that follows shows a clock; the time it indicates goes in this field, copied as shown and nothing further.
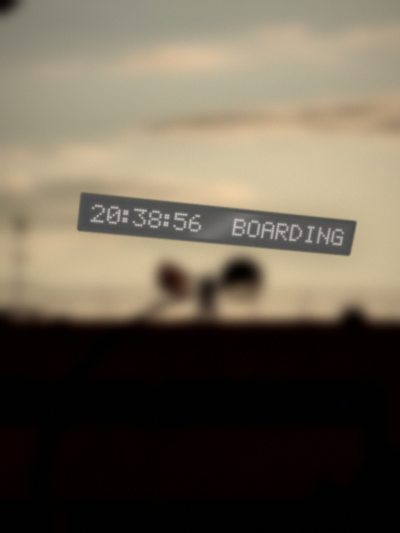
20:38:56
